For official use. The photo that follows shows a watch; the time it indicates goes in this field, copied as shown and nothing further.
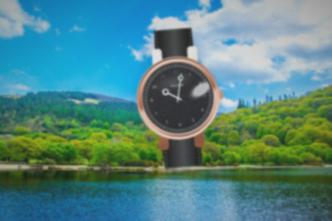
10:02
